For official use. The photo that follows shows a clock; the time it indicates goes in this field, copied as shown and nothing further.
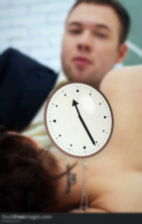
11:26
